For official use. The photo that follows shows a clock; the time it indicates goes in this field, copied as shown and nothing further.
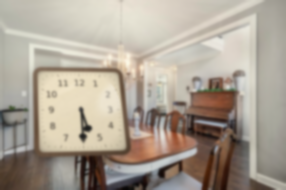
5:30
